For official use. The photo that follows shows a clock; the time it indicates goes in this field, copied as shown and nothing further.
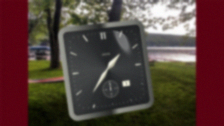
1:37
